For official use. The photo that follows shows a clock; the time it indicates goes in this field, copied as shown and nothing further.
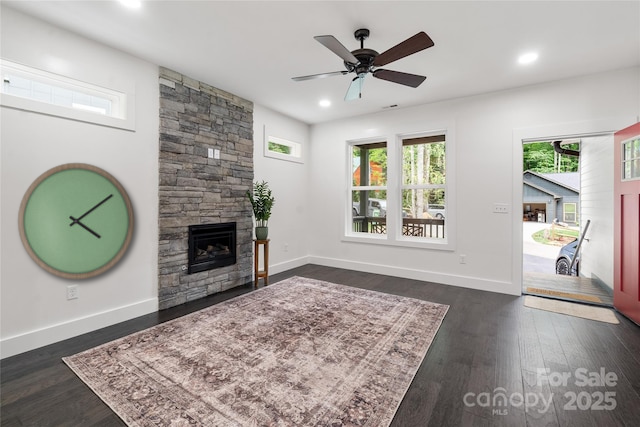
4:09
